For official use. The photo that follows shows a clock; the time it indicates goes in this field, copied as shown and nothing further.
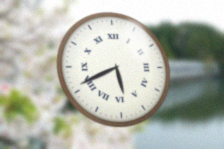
5:41
